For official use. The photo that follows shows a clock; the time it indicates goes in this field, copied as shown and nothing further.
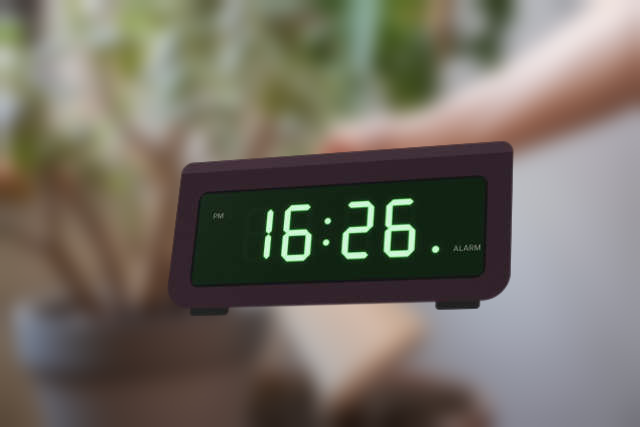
16:26
